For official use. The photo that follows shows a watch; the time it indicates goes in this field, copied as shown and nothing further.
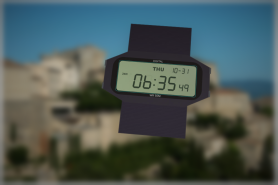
6:35:49
